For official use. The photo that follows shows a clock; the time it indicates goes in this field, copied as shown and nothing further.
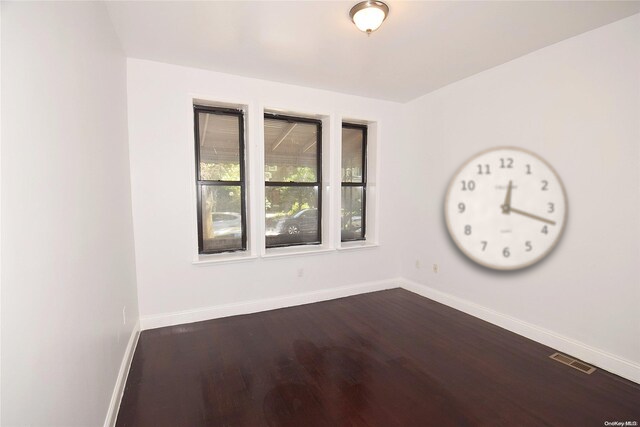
12:18
